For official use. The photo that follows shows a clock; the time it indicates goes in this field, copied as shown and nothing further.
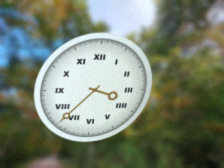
3:37
